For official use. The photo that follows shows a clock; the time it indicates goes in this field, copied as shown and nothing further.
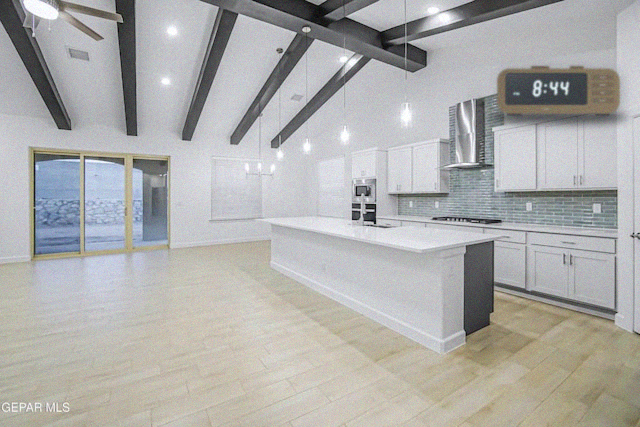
8:44
